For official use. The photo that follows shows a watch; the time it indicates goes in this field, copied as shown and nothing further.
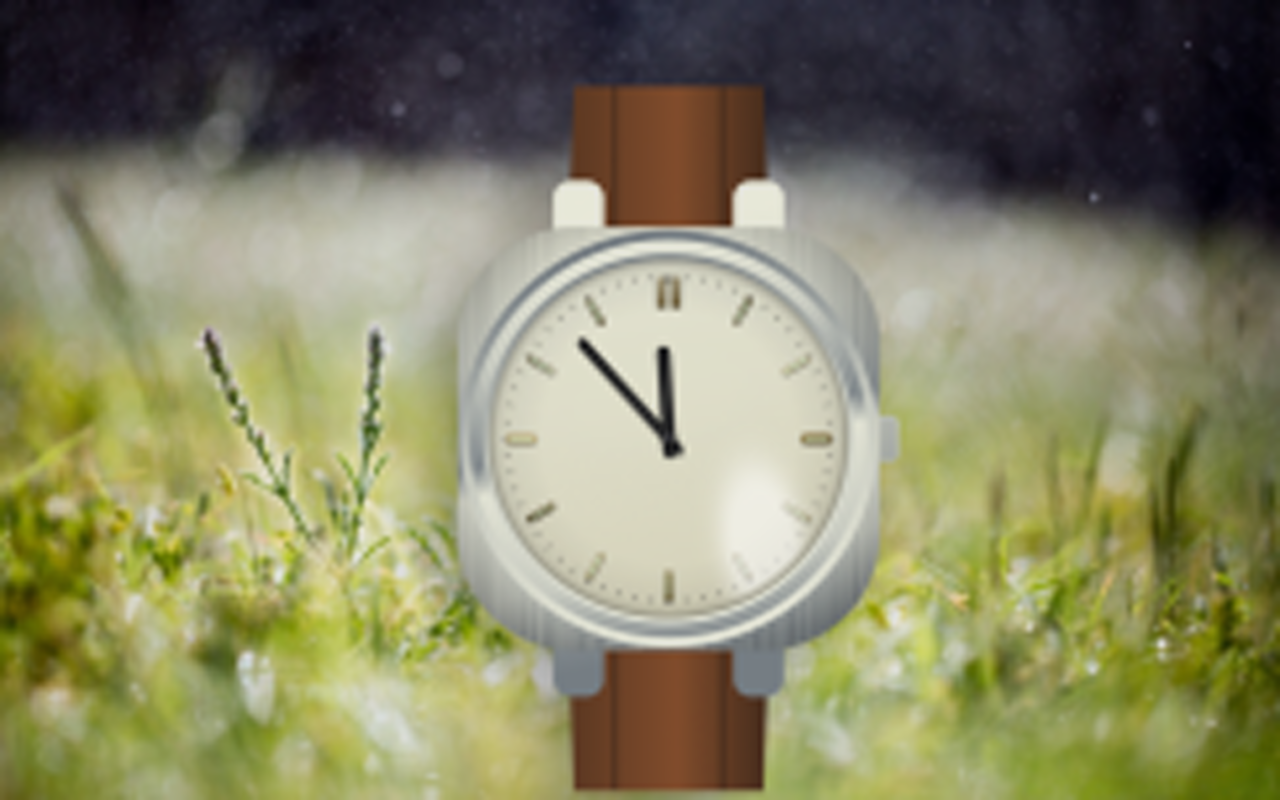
11:53
